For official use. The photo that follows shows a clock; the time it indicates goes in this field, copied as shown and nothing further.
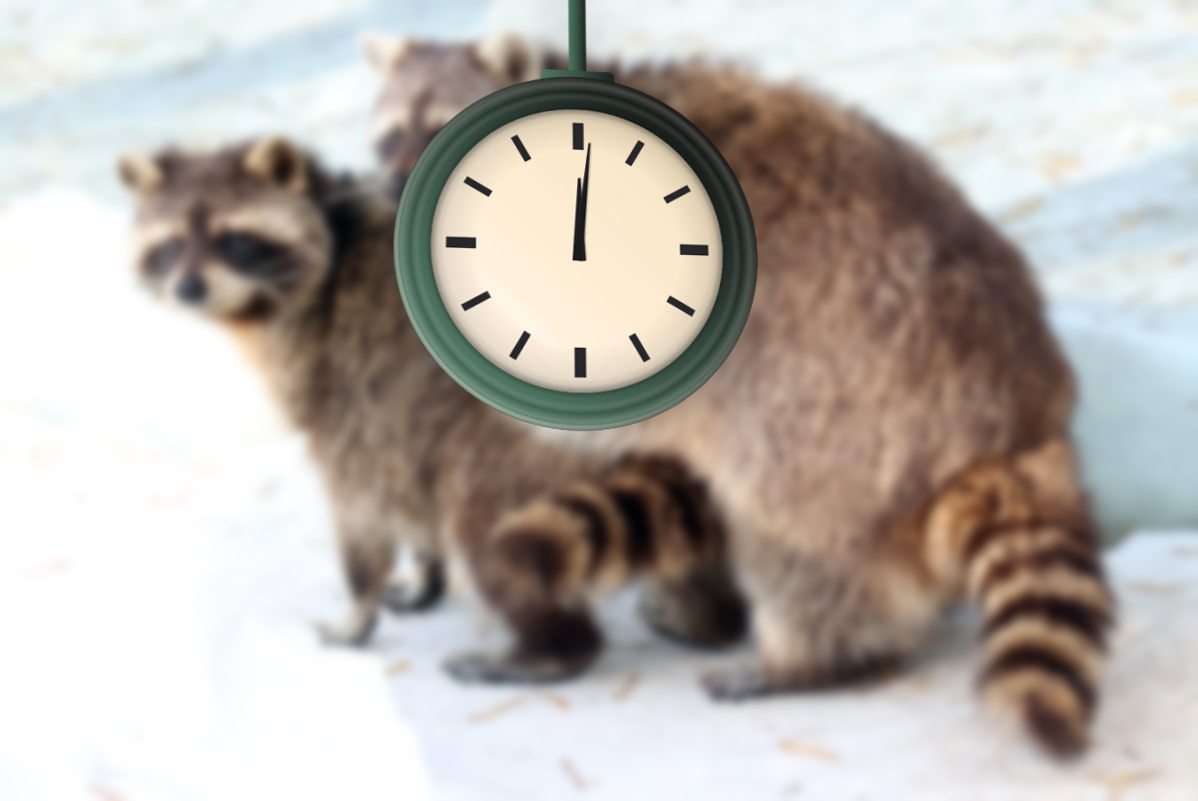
12:01
